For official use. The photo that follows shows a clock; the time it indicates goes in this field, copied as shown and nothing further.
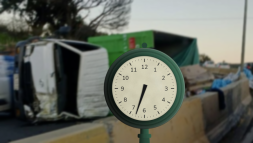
6:33
